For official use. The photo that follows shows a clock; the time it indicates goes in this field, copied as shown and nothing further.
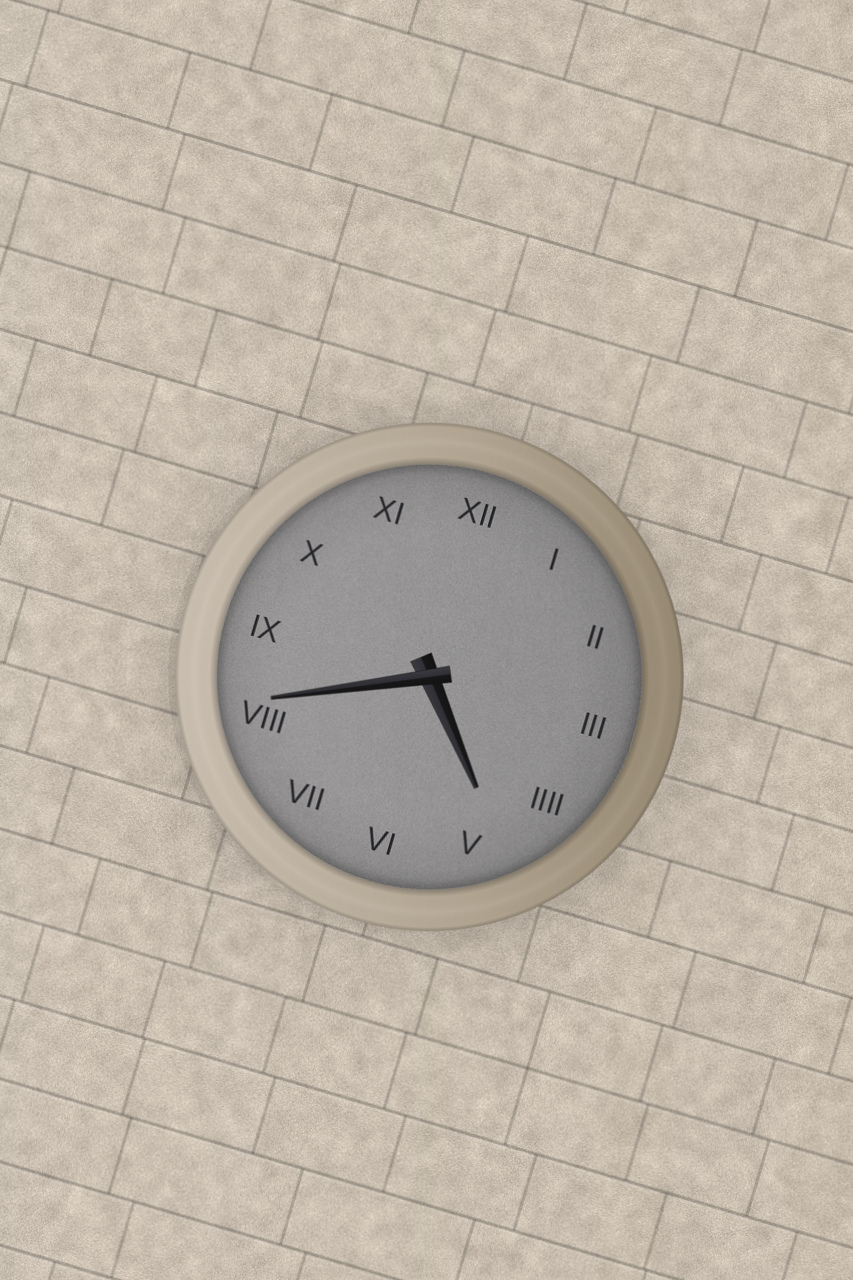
4:41
